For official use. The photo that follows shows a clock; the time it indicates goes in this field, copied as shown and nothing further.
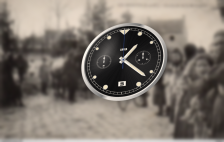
1:22
